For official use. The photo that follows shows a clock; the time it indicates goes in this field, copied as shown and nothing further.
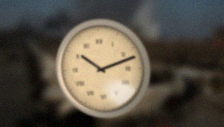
10:12
